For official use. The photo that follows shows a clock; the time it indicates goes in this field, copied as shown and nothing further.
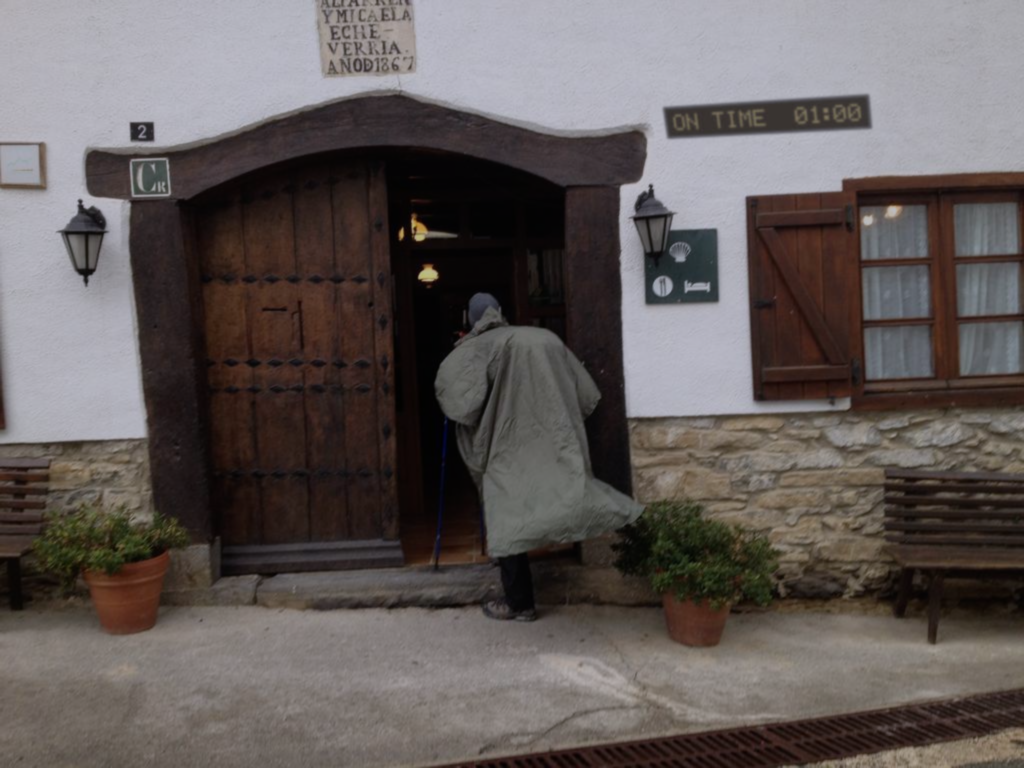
1:00
